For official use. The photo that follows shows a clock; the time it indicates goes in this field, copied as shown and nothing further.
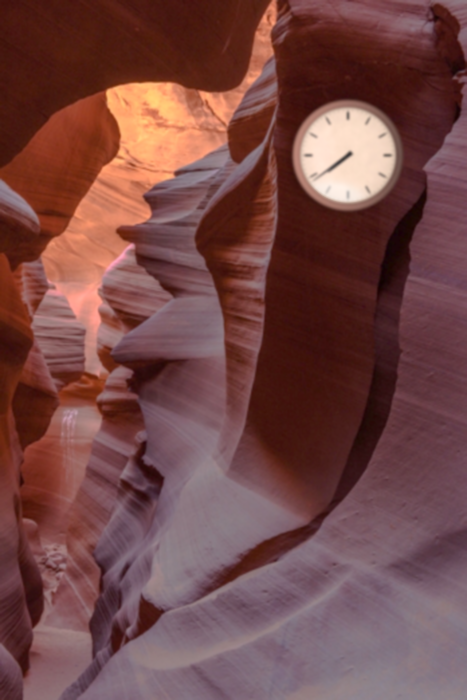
7:39
